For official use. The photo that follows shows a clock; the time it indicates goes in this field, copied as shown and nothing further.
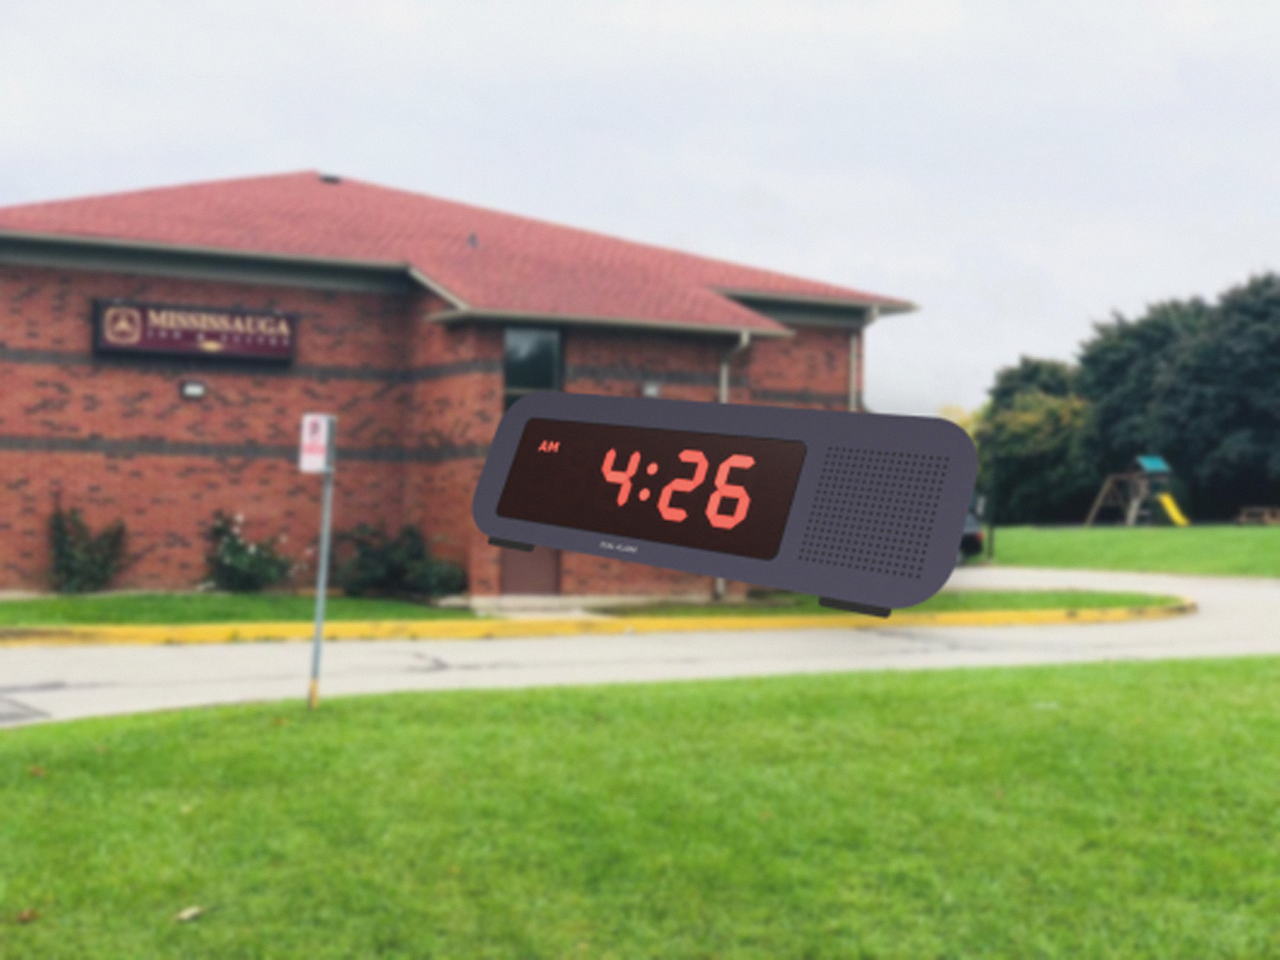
4:26
